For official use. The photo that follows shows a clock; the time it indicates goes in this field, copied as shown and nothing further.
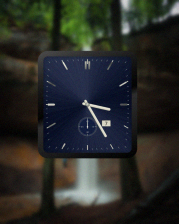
3:25
